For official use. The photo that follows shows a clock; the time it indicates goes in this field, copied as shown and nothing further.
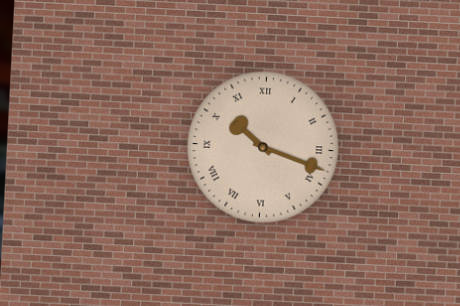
10:18
